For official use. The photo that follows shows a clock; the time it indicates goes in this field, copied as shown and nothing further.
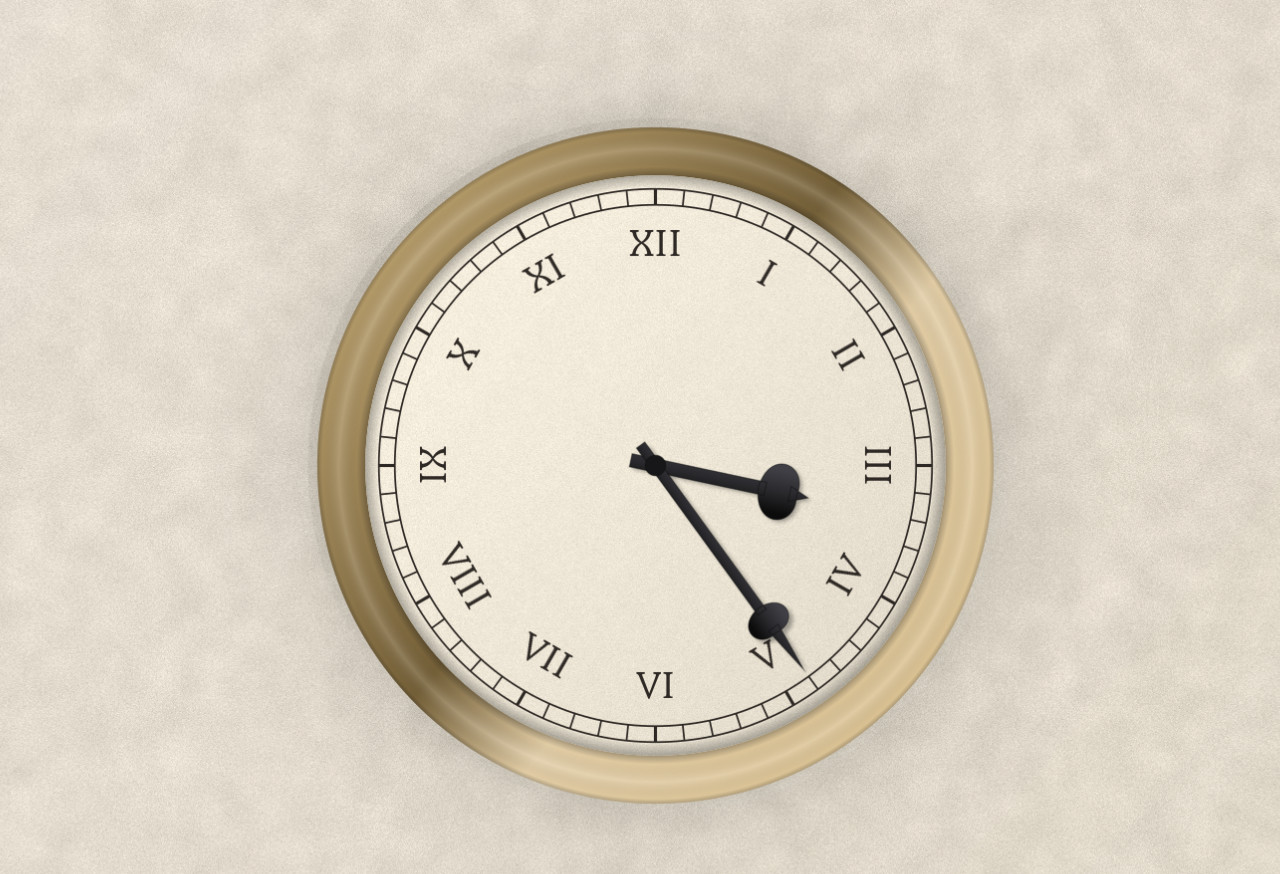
3:24
